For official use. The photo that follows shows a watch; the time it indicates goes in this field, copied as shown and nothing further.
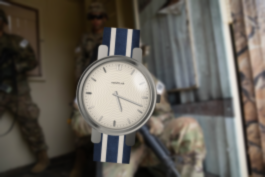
5:18
